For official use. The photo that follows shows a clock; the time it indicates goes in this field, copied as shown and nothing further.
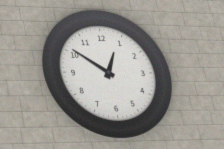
12:51
